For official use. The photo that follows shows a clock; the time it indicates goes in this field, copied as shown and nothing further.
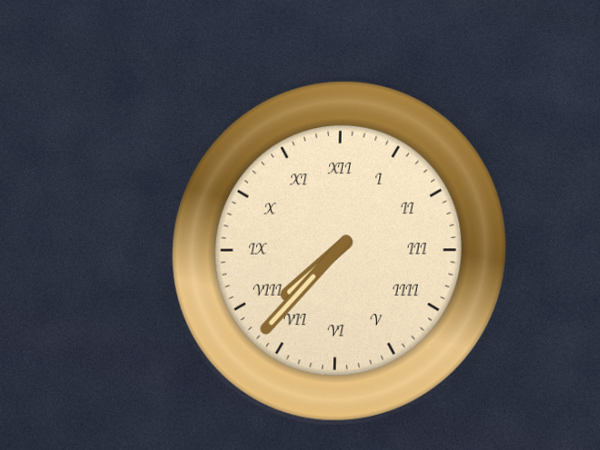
7:37
